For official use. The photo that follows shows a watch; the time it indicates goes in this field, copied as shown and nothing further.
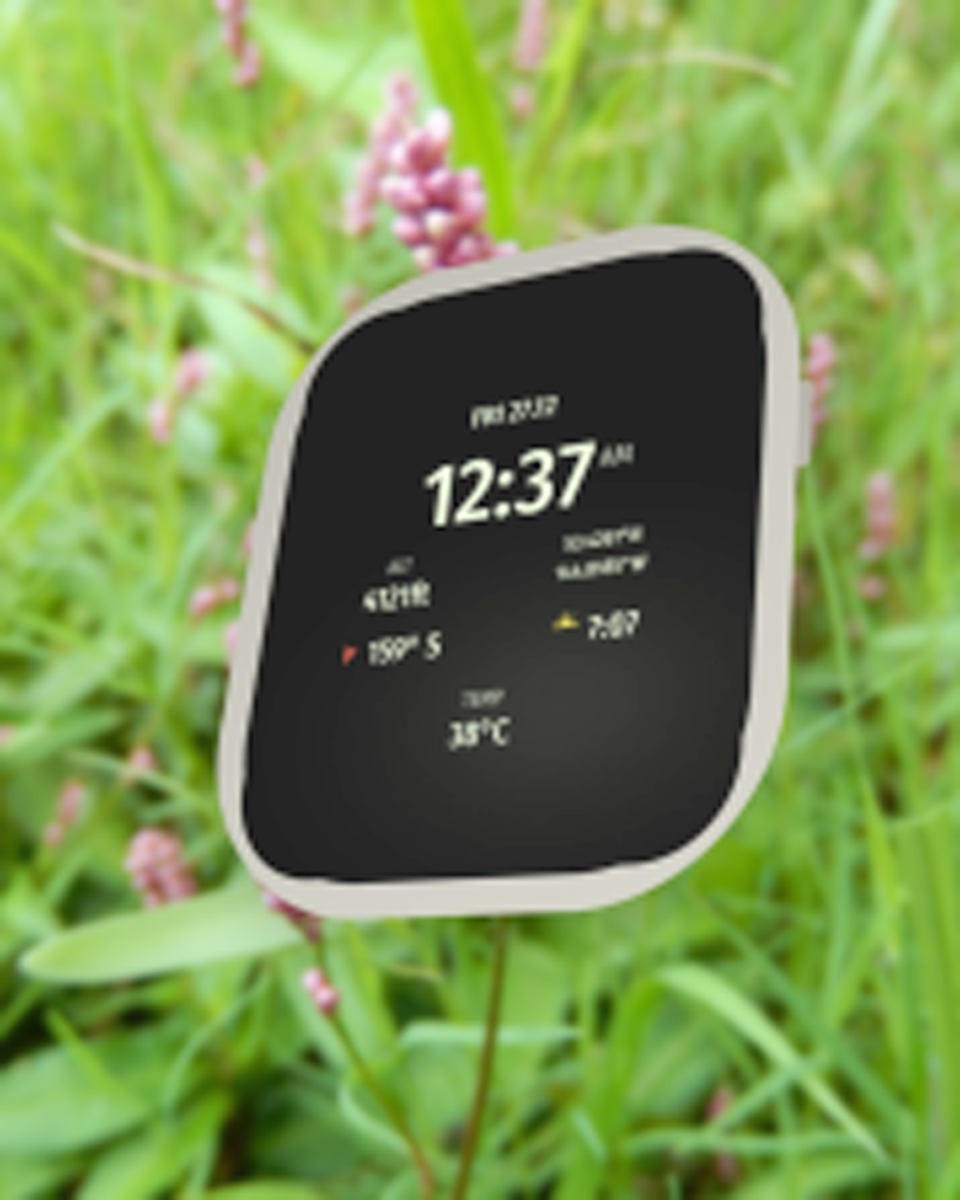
12:37
